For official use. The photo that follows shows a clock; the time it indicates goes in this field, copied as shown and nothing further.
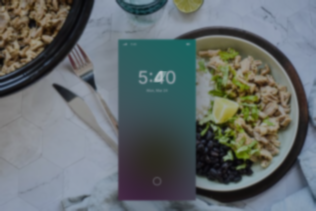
5:40
